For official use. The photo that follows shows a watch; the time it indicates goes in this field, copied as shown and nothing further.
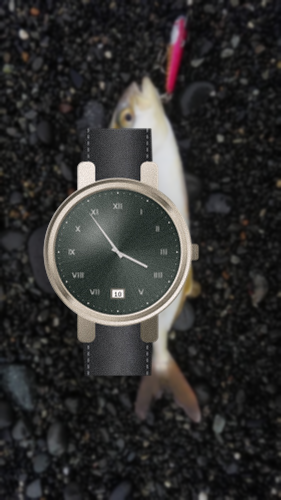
3:54
